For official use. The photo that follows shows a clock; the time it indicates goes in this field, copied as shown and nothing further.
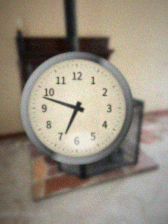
6:48
